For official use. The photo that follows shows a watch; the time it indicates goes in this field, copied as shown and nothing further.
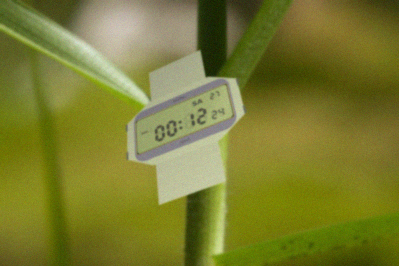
0:12
